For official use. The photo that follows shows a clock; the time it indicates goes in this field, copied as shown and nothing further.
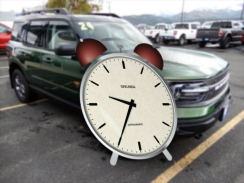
9:35
